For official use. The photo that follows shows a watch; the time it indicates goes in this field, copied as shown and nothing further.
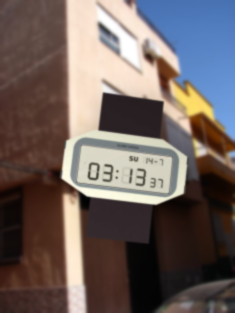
3:13
